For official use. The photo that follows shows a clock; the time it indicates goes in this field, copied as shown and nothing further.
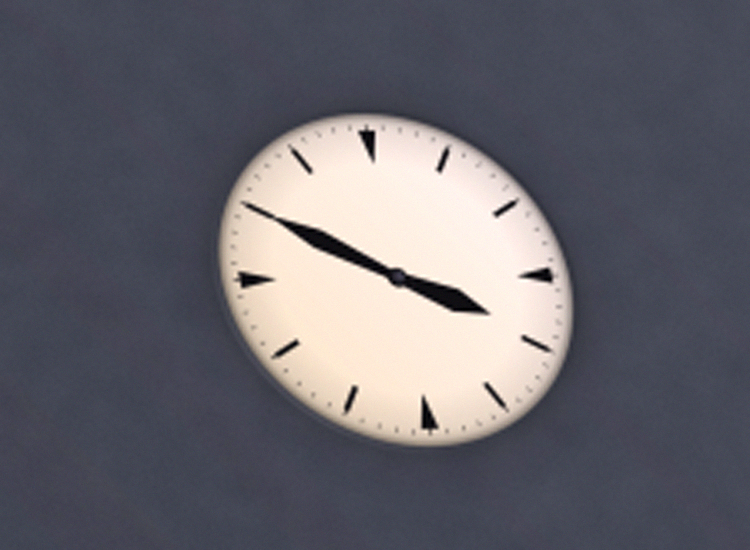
3:50
